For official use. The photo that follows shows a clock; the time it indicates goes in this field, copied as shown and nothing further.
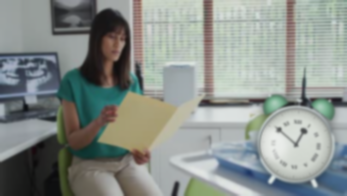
12:51
